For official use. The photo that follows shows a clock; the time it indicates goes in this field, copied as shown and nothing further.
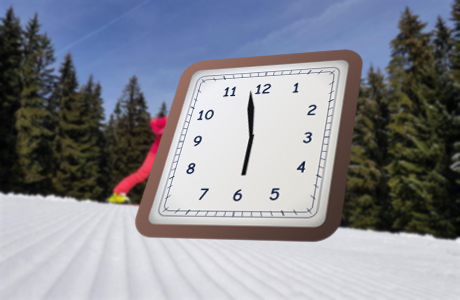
5:58
